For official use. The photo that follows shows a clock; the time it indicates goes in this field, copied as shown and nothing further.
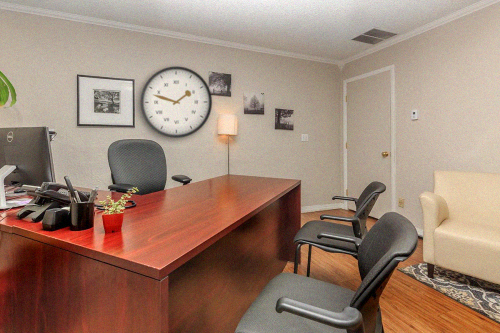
1:48
